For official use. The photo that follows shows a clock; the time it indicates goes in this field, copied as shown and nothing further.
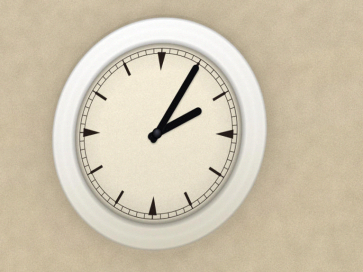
2:05
